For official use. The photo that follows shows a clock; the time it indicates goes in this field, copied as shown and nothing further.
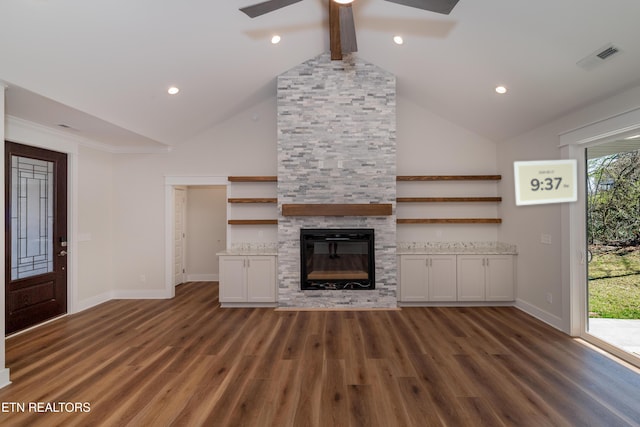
9:37
